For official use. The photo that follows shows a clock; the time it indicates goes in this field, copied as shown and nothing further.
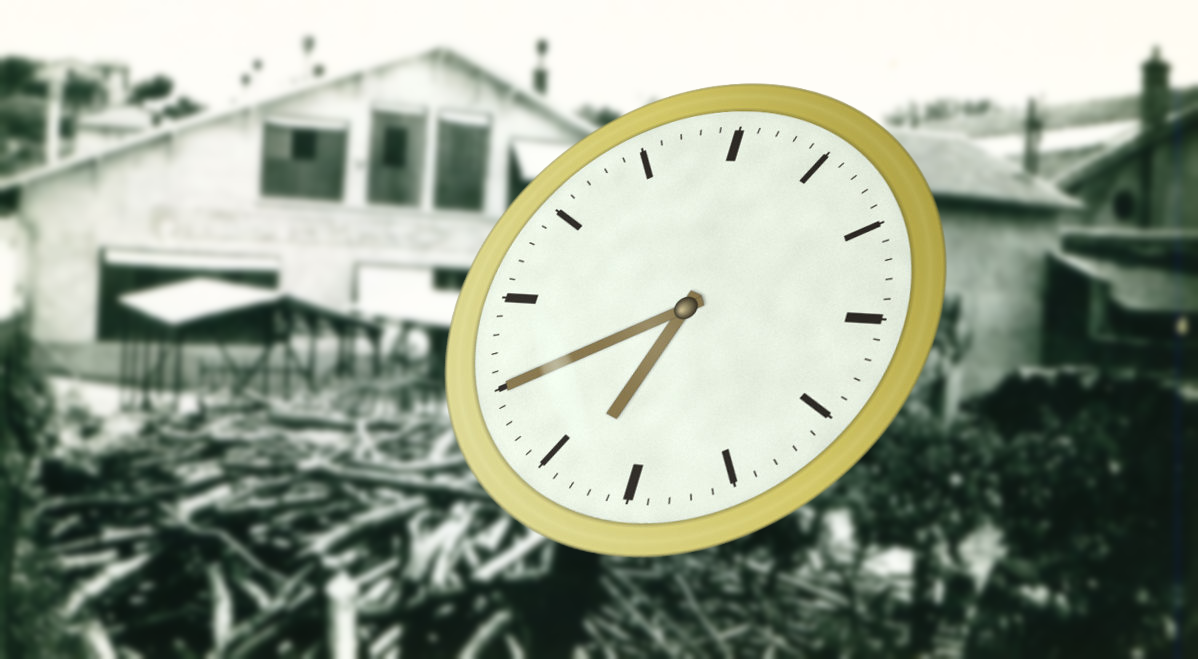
6:40
